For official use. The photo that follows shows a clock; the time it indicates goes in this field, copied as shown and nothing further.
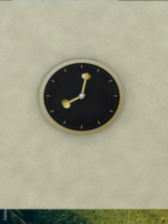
8:02
